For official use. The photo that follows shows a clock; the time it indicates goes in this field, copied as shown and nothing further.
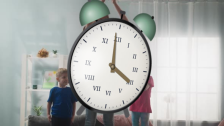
3:59
